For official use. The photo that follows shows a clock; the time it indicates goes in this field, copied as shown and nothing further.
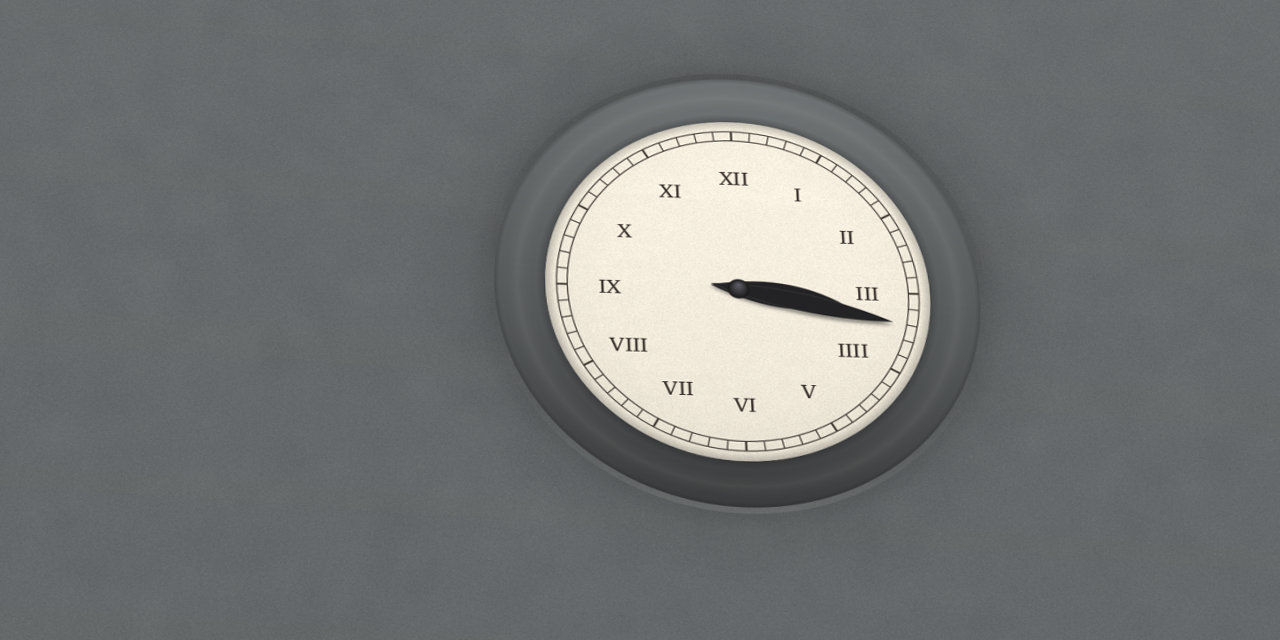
3:17
